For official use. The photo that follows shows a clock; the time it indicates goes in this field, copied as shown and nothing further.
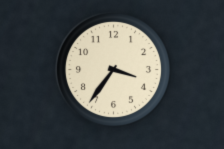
3:36
